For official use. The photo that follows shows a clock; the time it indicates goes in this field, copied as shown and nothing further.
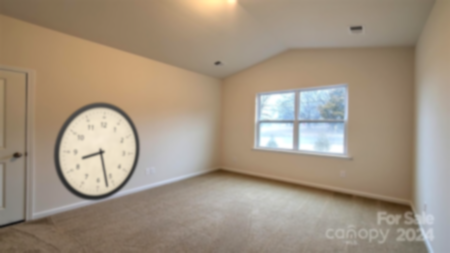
8:27
